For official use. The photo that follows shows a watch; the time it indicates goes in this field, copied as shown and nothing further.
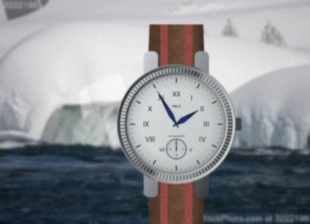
1:55
